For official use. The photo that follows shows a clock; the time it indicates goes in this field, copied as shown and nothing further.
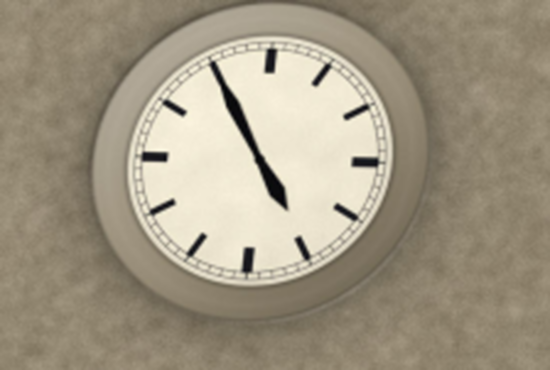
4:55
